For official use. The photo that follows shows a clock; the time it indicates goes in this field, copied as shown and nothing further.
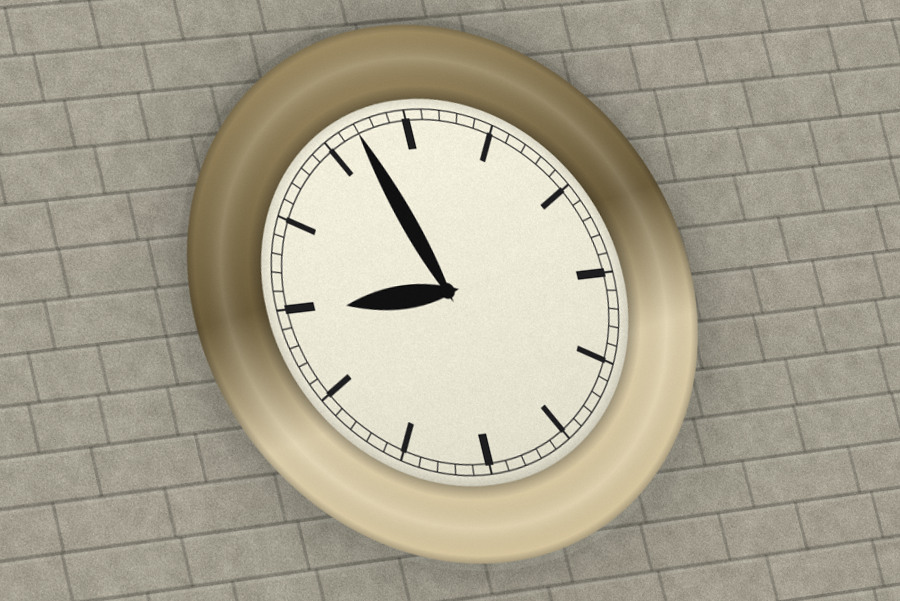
8:57
